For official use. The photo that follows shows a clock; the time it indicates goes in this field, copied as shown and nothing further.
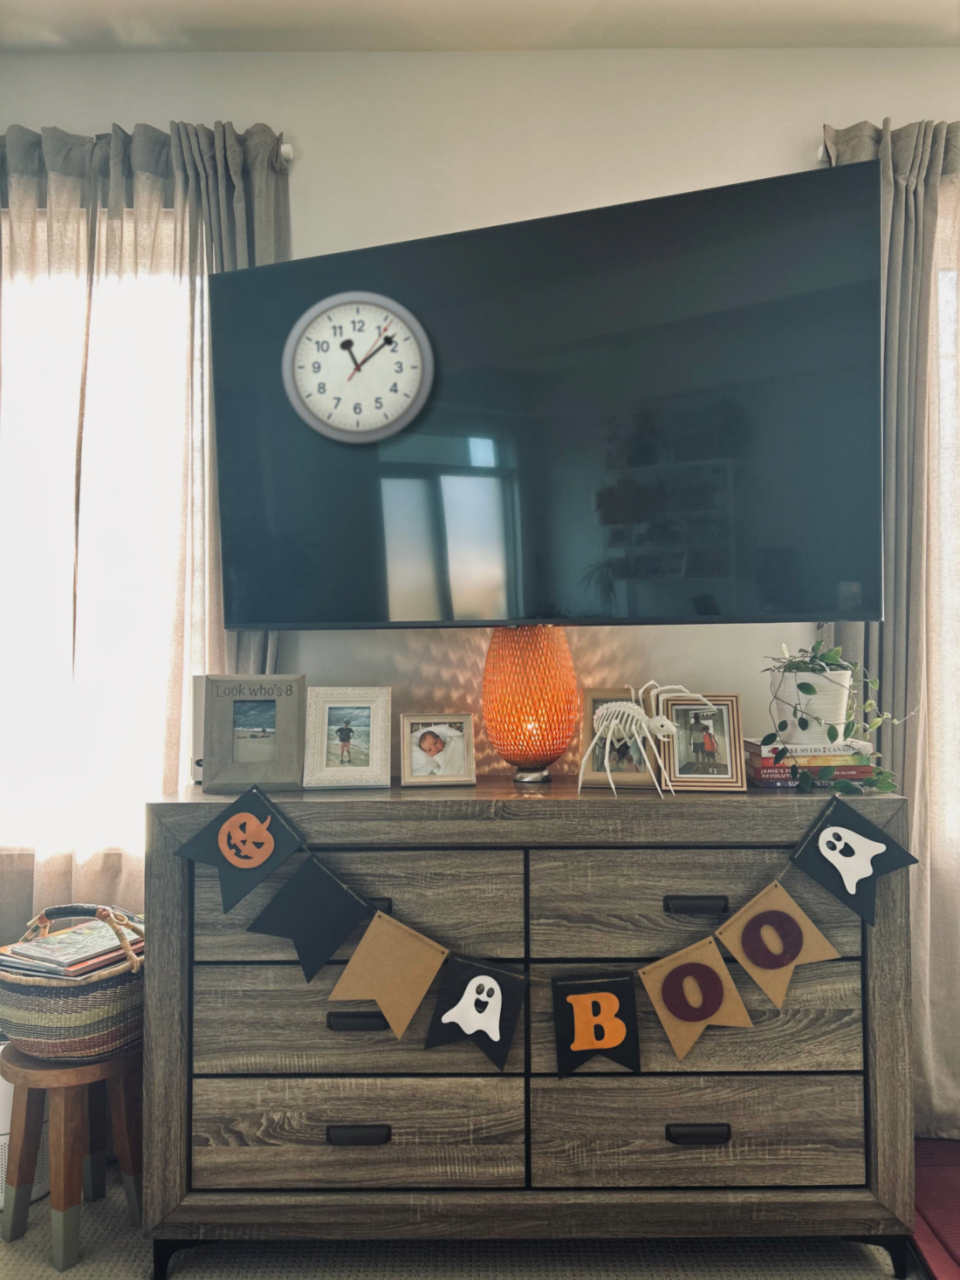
11:08:06
